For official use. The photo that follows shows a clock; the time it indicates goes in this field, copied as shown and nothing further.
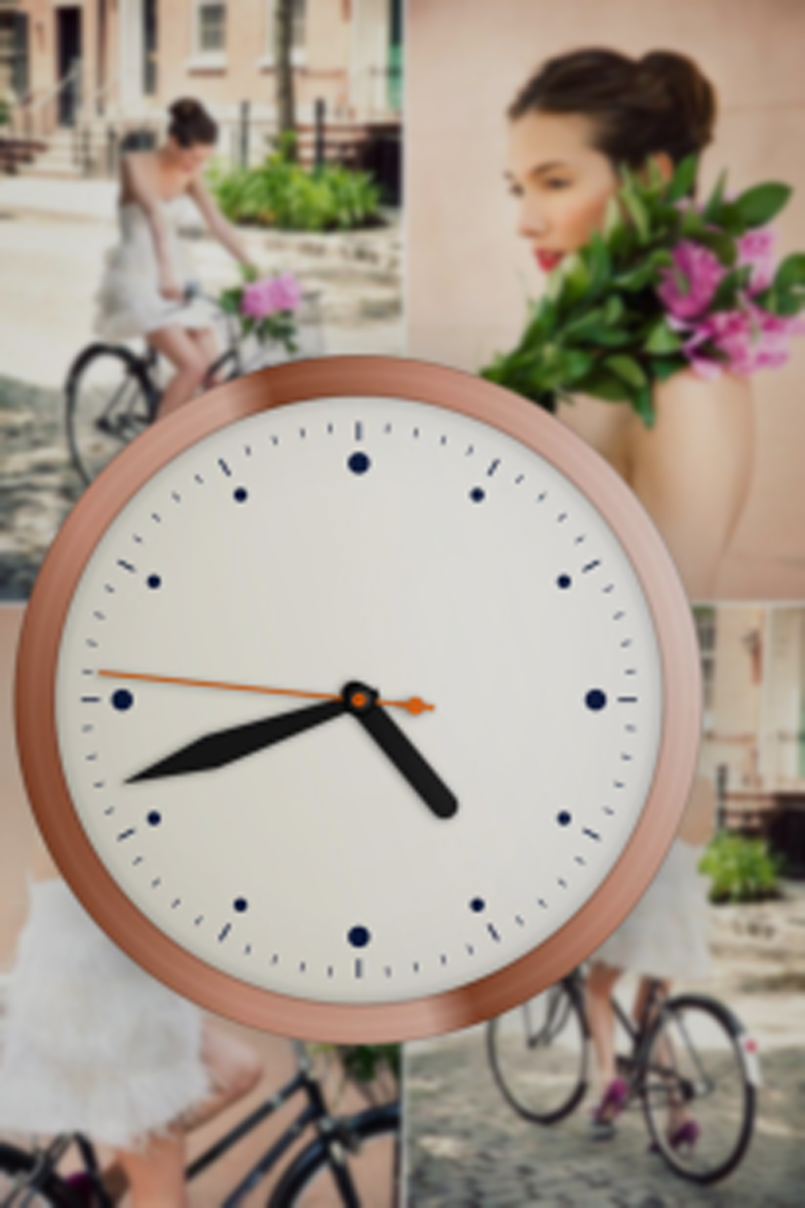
4:41:46
